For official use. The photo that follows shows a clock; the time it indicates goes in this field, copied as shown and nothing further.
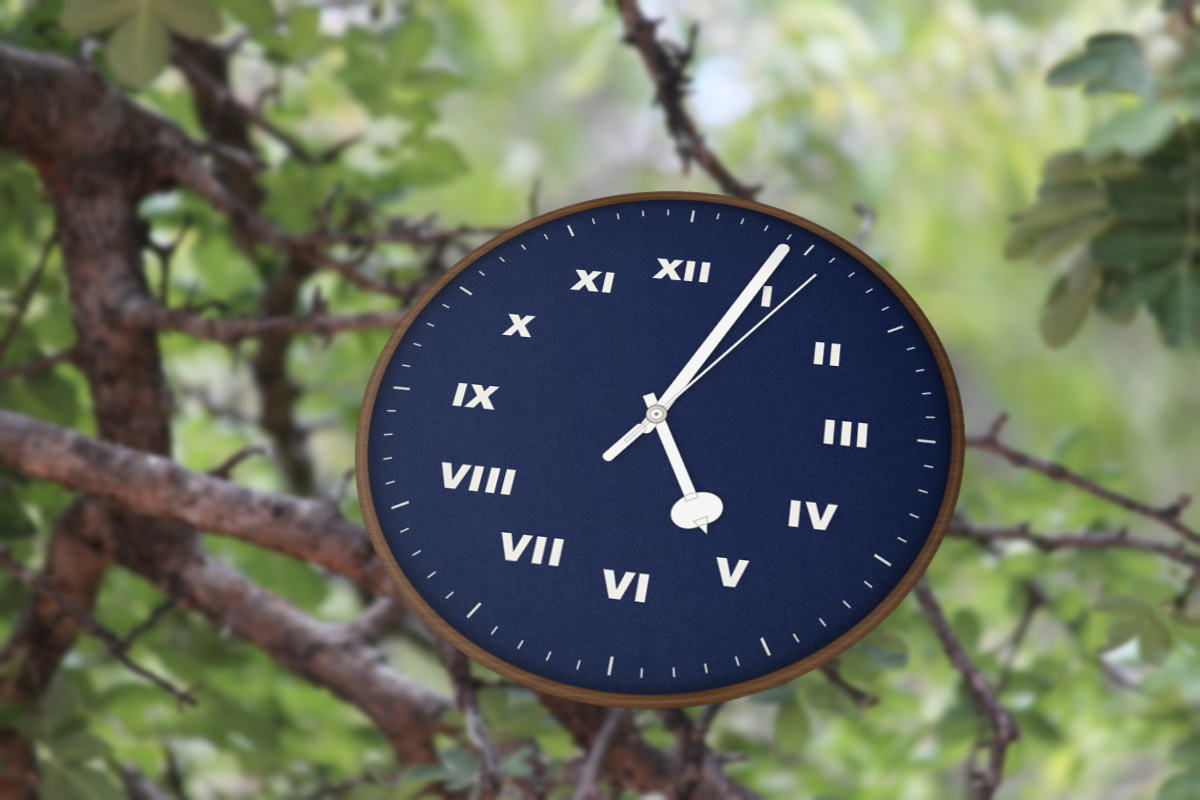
5:04:06
